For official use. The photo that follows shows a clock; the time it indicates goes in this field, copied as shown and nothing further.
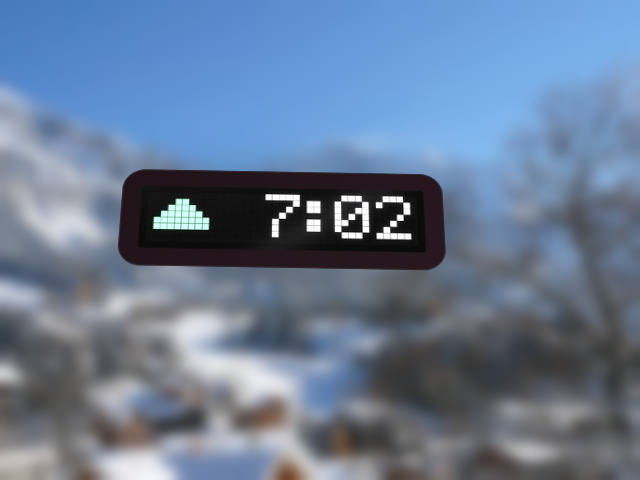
7:02
